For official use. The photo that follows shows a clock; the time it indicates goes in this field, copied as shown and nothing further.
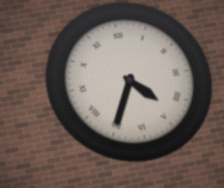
4:35
